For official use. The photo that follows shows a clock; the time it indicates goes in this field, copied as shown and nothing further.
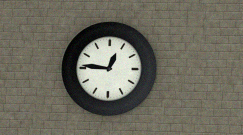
12:46
